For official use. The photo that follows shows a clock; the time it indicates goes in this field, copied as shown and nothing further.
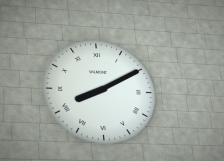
8:10
